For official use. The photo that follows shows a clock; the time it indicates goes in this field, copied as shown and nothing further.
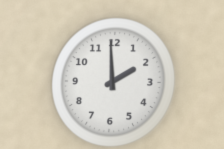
1:59
